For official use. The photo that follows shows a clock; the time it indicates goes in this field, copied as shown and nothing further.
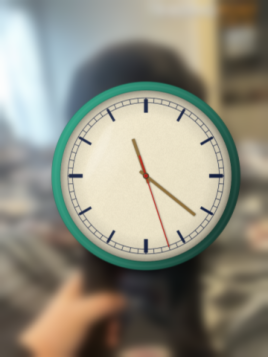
11:21:27
